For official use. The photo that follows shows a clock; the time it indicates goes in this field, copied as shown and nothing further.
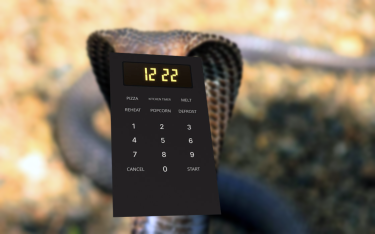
12:22
